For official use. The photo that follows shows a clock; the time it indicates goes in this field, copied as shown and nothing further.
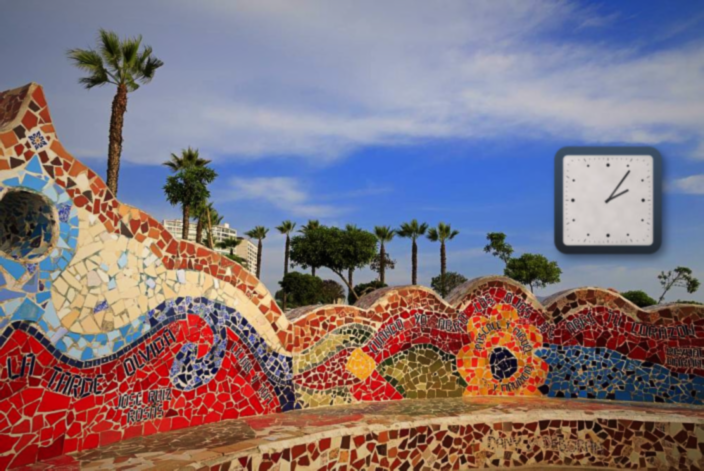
2:06
